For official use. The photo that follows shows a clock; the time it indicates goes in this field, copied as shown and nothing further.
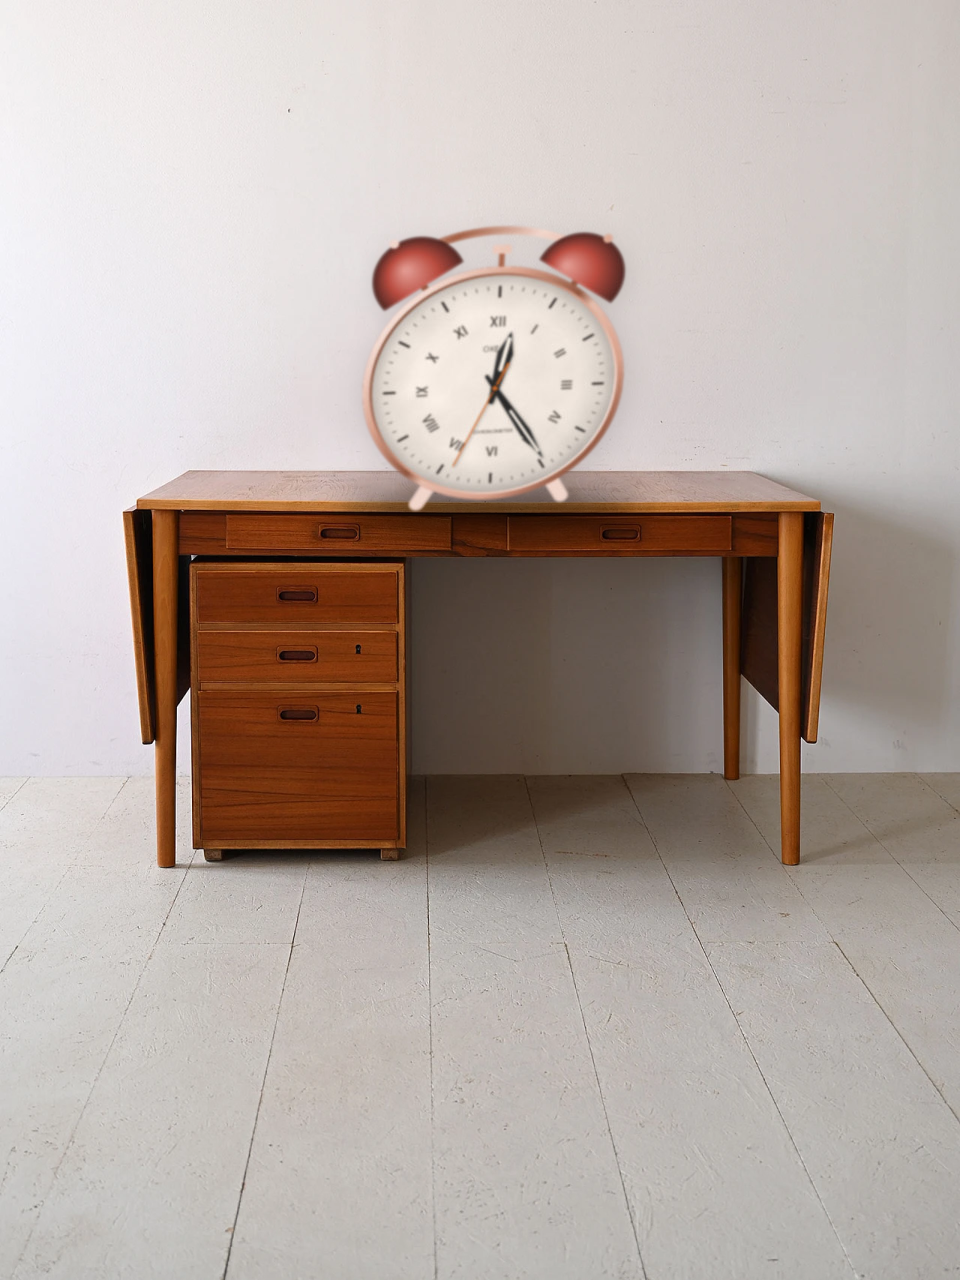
12:24:34
